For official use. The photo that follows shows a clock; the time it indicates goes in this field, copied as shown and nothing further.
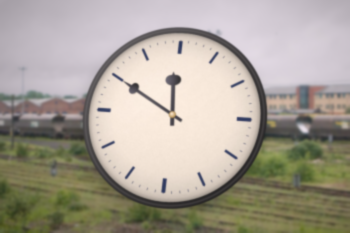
11:50
